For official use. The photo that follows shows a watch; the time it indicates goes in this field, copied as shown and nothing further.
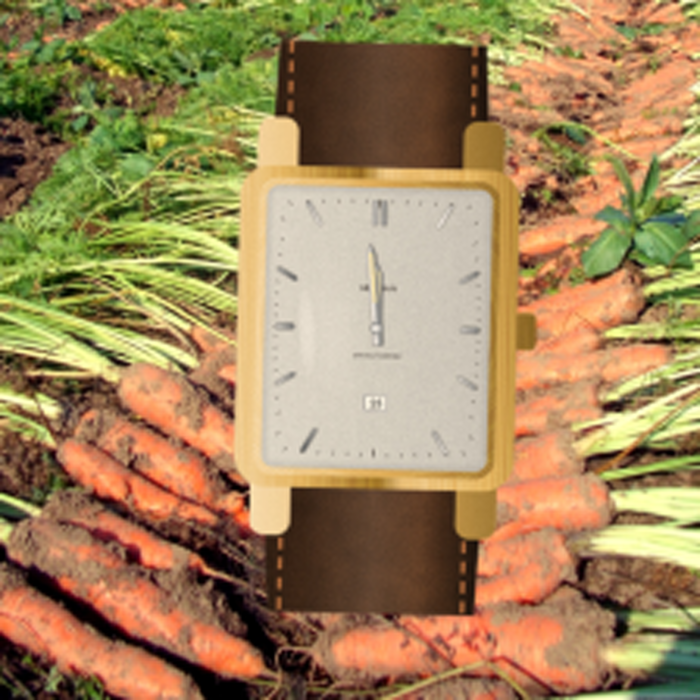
11:59
